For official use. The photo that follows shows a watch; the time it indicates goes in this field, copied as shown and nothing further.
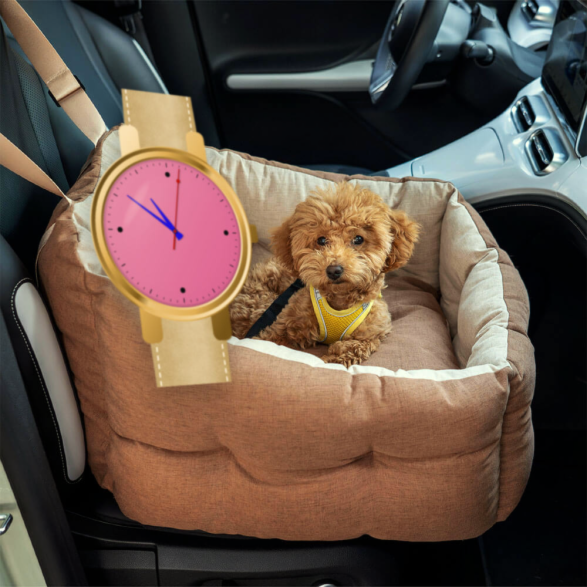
10:51:02
